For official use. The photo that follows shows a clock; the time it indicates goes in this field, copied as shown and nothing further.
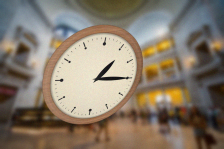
1:15
